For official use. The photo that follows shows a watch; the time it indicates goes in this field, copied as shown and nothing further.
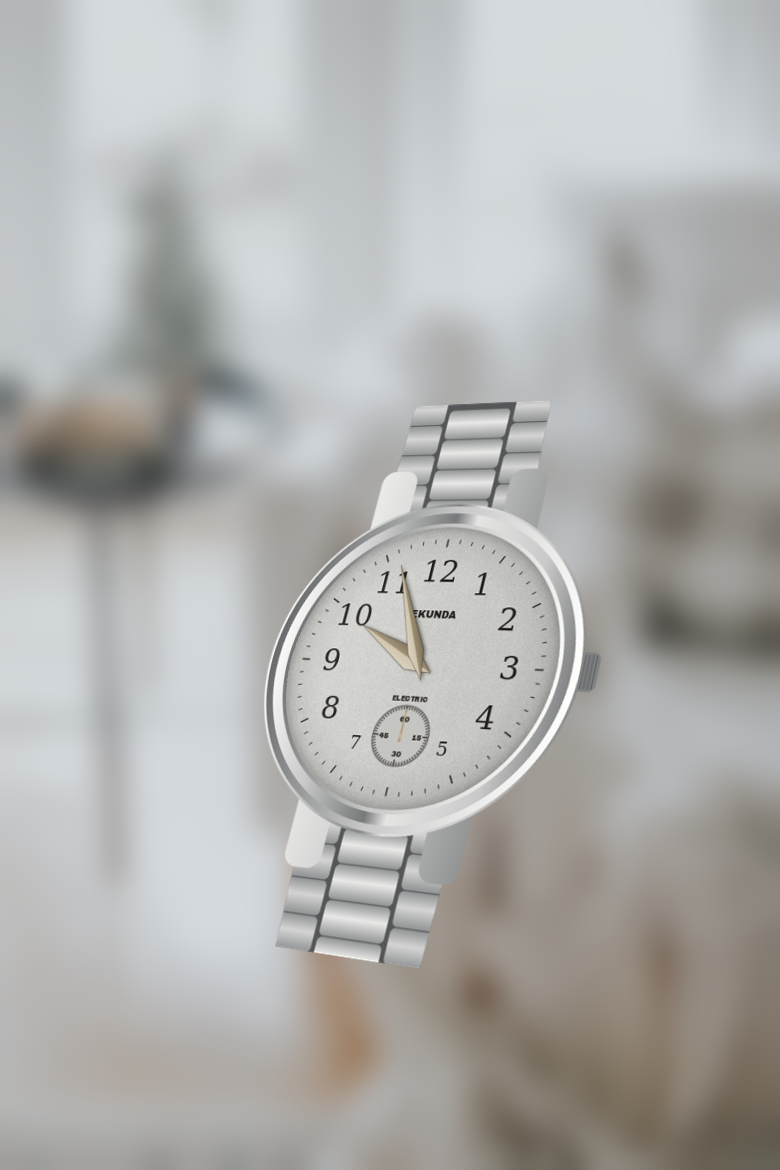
9:56
